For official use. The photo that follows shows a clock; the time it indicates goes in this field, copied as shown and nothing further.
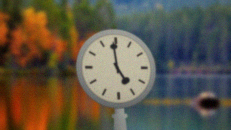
4:59
